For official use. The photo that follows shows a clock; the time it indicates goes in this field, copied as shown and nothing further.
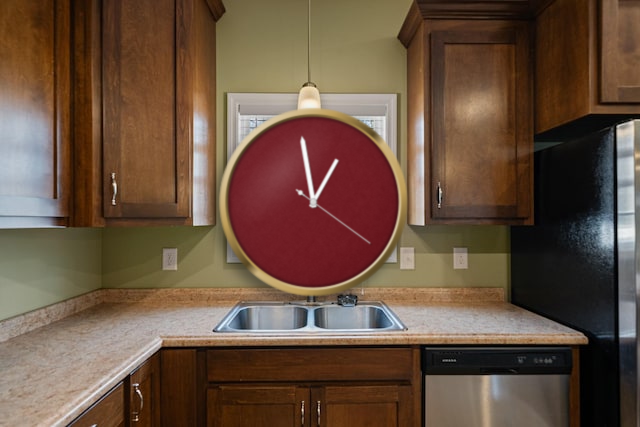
12:58:21
